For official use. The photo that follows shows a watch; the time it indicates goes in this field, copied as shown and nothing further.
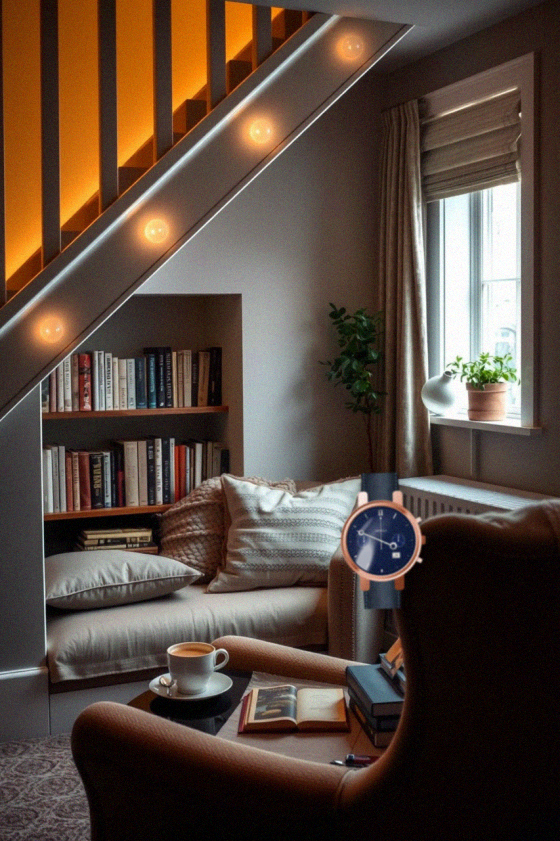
3:49
